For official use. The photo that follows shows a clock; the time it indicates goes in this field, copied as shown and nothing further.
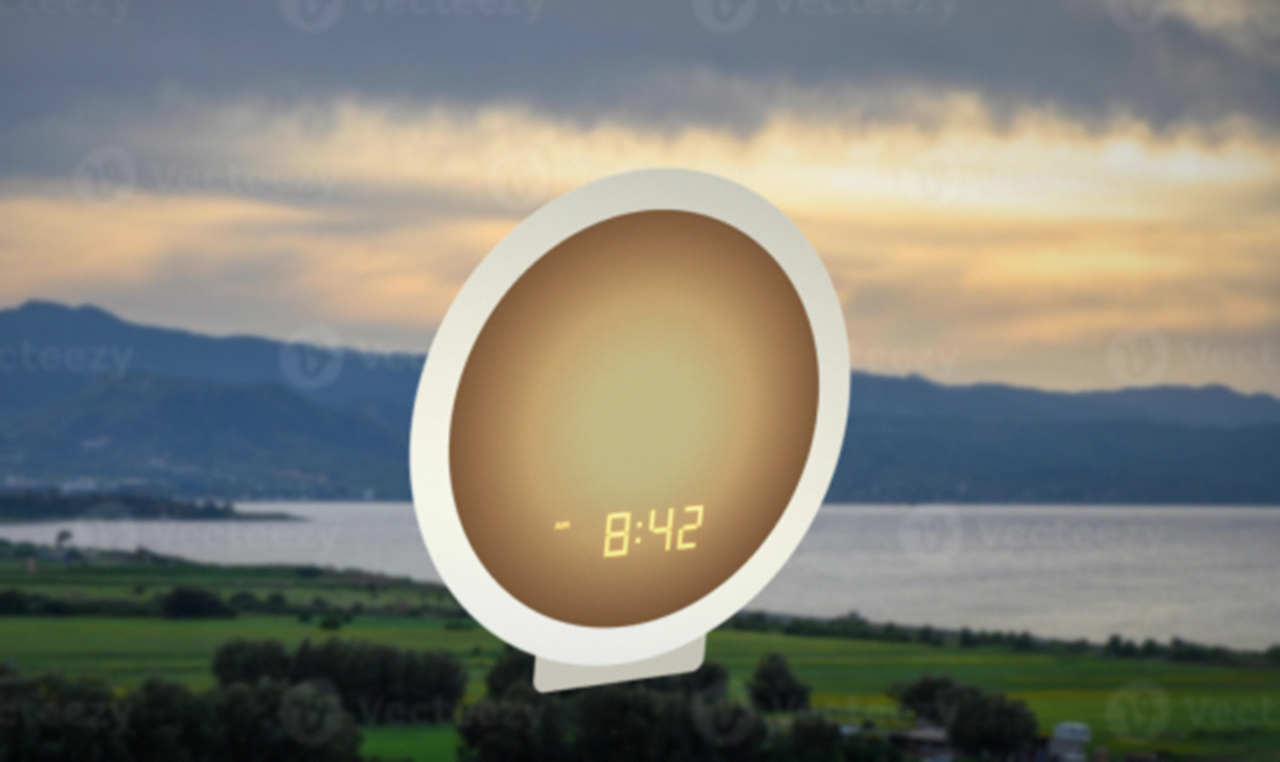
8:42
